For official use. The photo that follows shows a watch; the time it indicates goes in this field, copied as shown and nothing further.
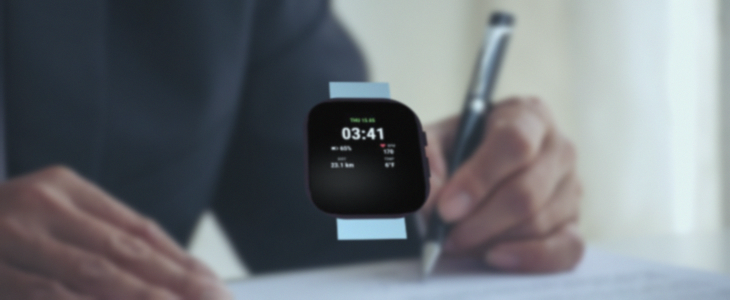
3:41
